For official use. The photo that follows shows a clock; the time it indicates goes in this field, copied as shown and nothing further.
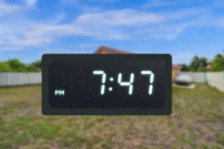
7:47
